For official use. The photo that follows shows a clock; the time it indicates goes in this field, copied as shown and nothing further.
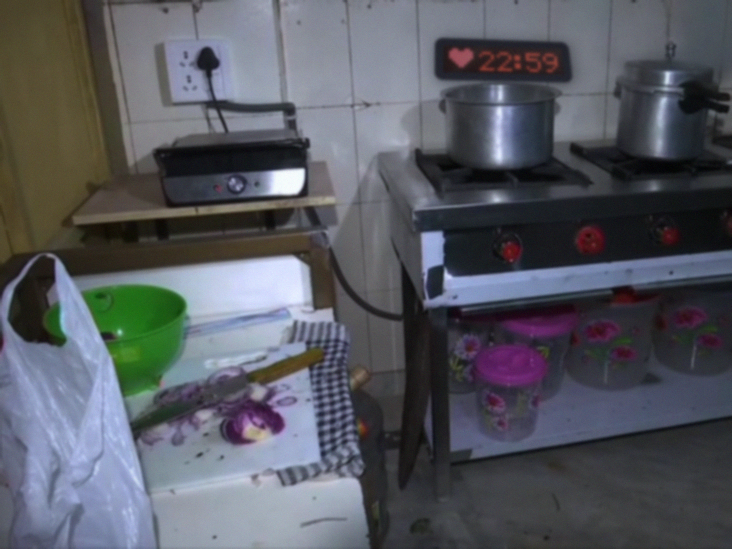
22:59
